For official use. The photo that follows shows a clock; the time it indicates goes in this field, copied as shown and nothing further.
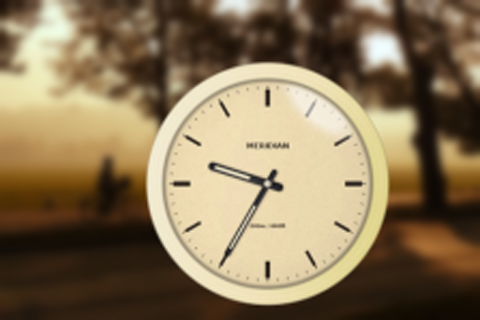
9:35
